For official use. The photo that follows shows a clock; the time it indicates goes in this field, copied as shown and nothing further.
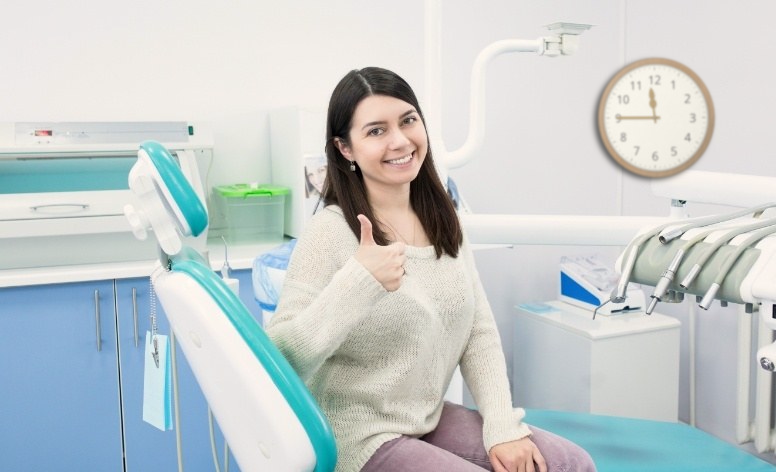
11:45
